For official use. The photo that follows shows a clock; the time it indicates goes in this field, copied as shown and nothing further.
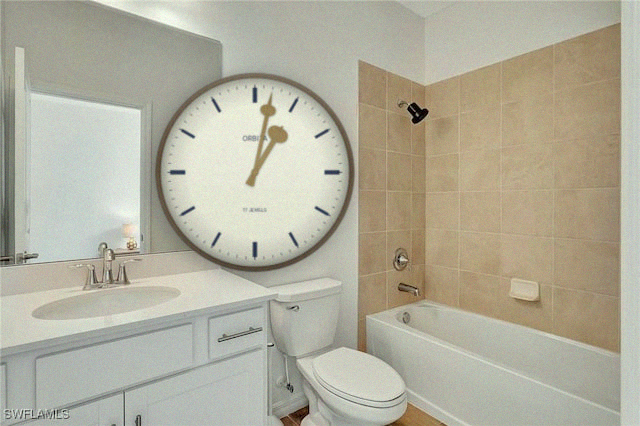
1:02
